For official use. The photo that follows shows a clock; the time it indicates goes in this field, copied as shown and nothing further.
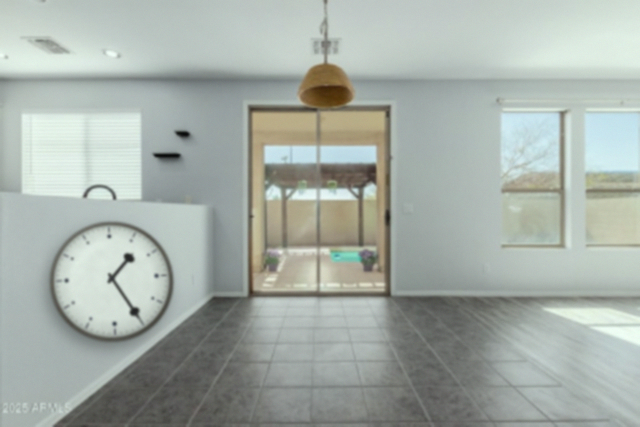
1:25
